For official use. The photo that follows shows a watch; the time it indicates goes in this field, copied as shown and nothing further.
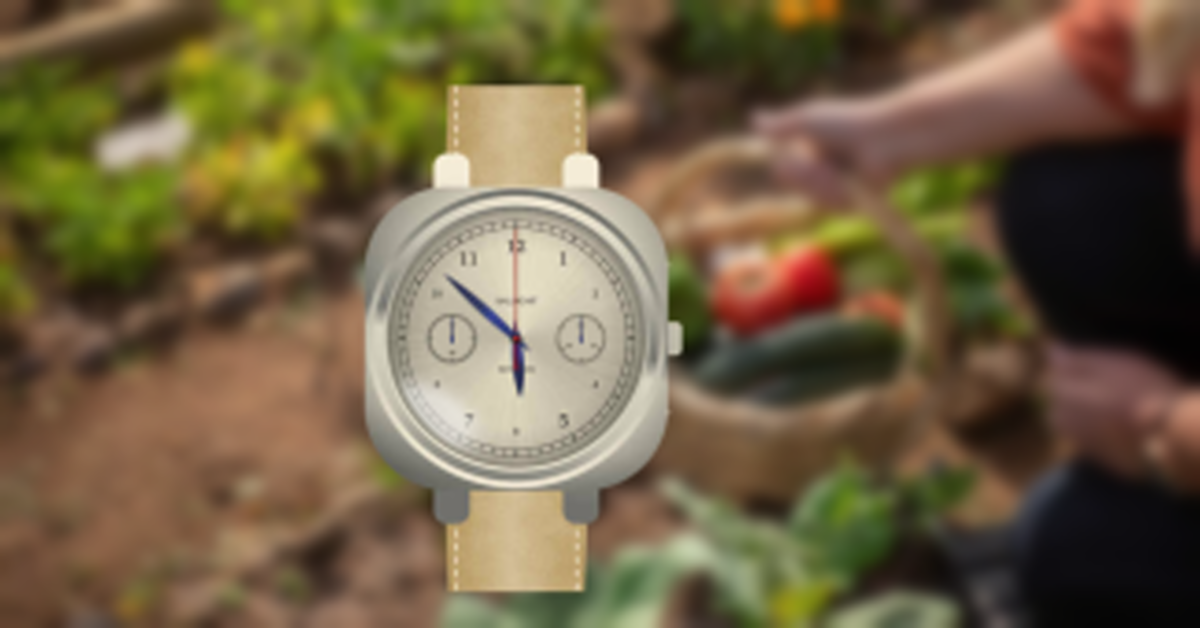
5:52
